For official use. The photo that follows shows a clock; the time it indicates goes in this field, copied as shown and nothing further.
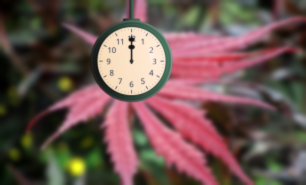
12:00
